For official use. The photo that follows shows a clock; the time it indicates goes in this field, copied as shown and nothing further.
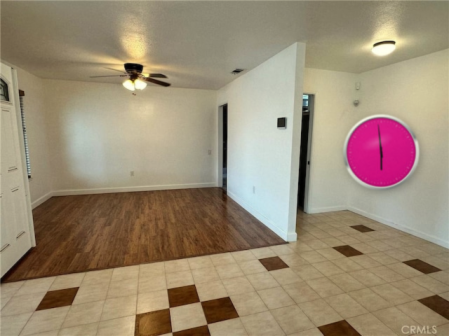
5:59
